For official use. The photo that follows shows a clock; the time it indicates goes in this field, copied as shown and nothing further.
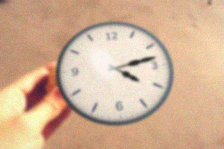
4:13
